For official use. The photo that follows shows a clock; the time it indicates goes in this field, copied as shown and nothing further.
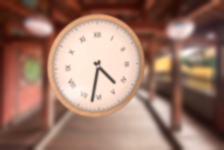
4:32
